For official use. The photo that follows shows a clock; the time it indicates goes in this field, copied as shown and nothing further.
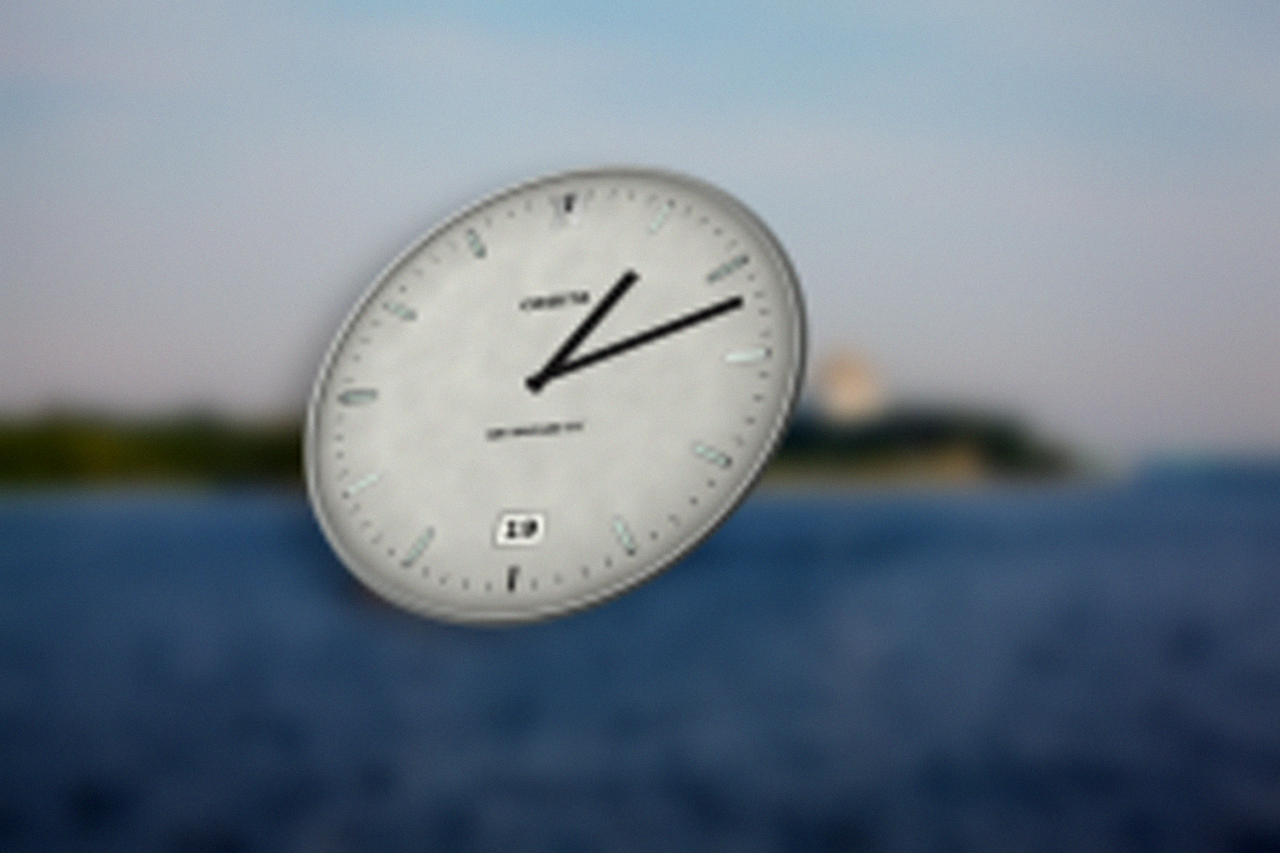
1:12
